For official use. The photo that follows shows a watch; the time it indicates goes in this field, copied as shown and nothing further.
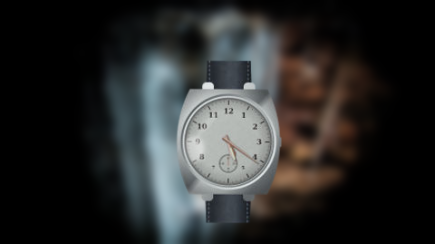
5:21
